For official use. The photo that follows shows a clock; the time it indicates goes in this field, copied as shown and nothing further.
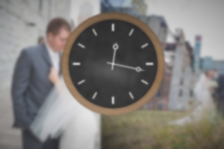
12:17
